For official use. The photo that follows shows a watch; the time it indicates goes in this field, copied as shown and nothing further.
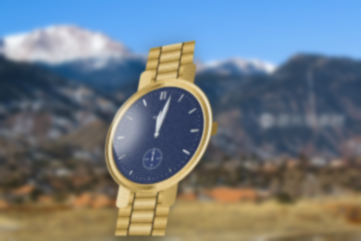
12:02
